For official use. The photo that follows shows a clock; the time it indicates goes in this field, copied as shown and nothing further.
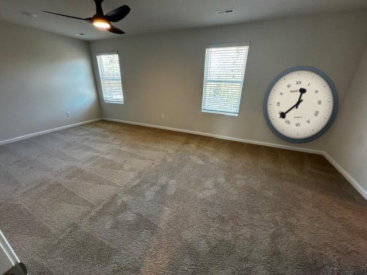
12:39
